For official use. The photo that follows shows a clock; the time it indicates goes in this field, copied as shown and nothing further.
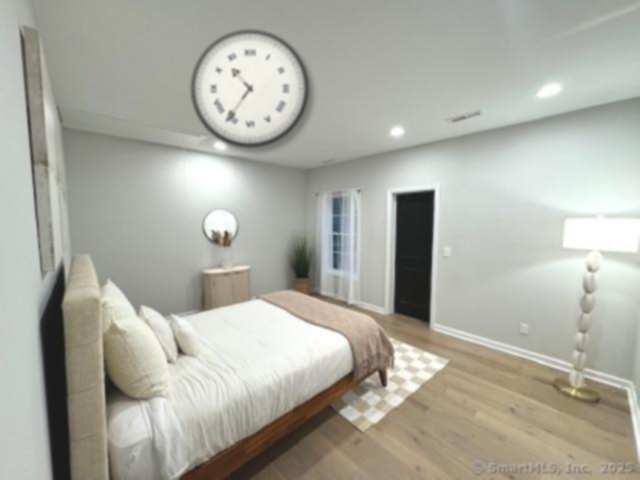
10:36
